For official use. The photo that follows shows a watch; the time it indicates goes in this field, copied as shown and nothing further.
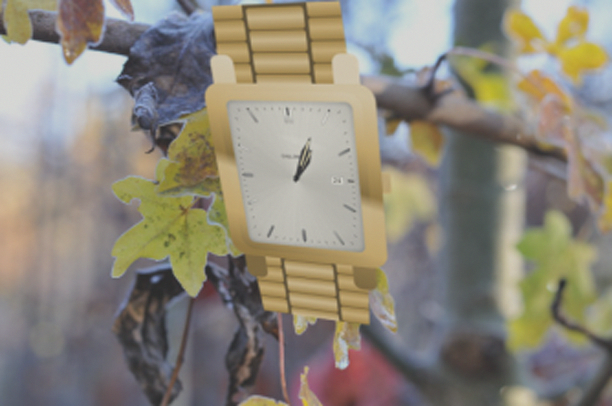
1:04
